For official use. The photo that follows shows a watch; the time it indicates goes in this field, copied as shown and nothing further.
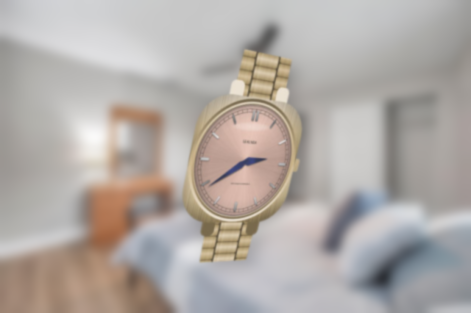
2:39
